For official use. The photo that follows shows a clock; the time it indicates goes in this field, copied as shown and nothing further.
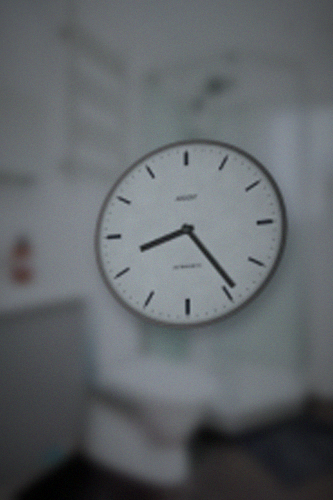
8:24
